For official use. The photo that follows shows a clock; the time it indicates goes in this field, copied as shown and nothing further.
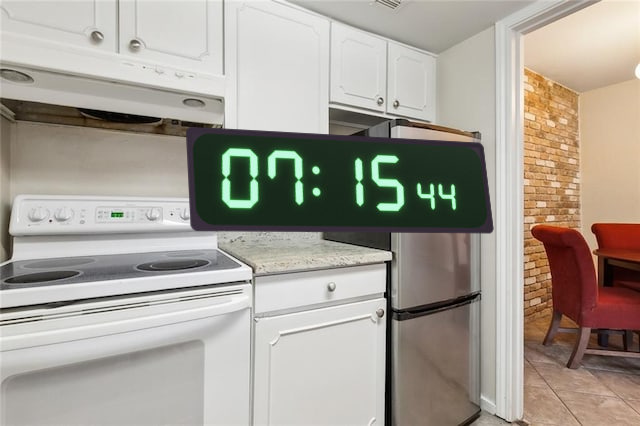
7:15:44
